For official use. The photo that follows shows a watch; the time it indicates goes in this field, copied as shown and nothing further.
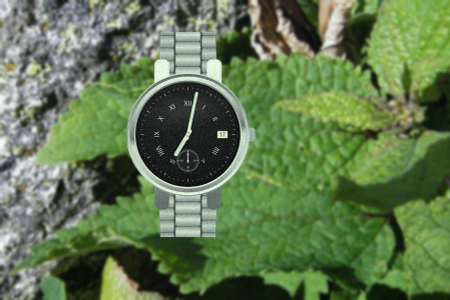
7:02
